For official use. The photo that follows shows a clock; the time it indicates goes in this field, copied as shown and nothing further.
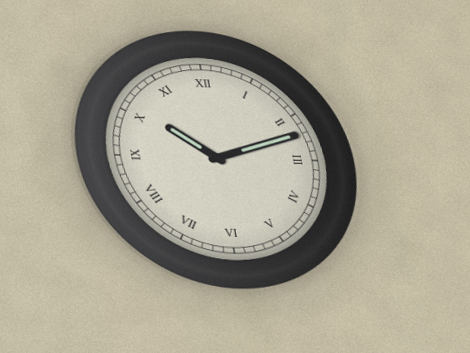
10:12
